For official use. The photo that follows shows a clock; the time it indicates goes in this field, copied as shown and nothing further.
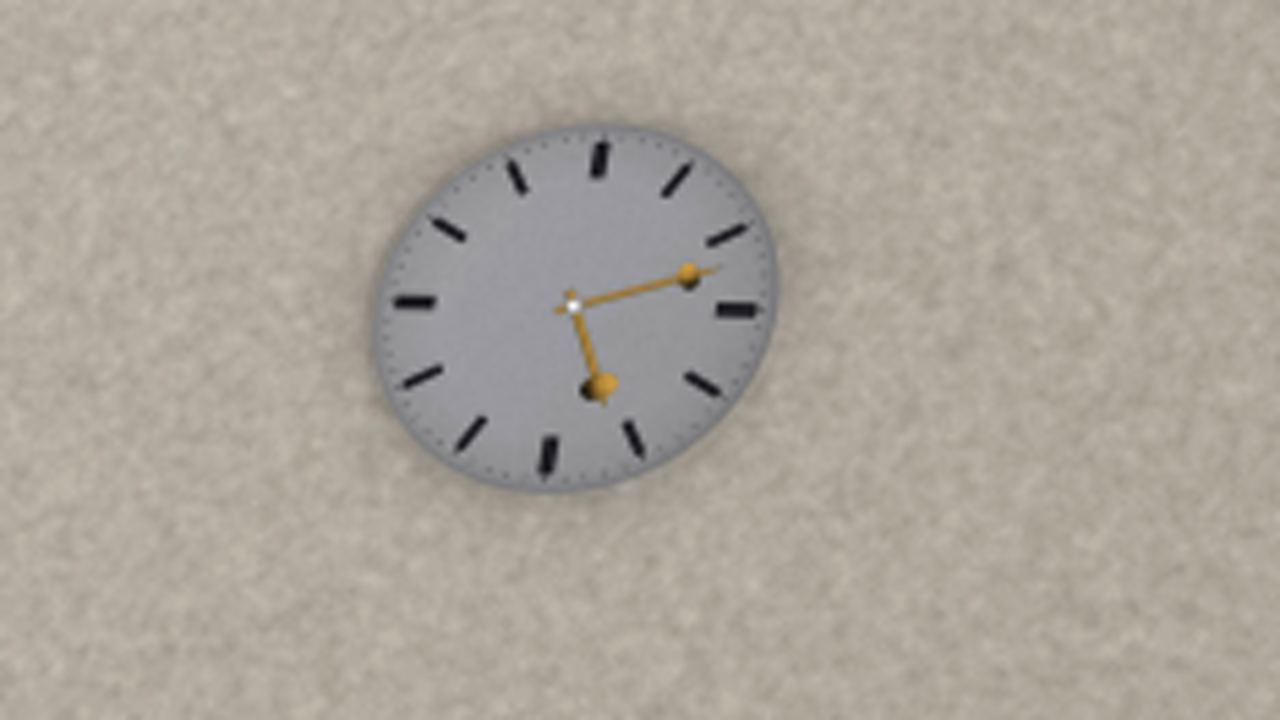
5:12
